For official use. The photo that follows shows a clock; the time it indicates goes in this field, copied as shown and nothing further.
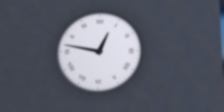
12:47
